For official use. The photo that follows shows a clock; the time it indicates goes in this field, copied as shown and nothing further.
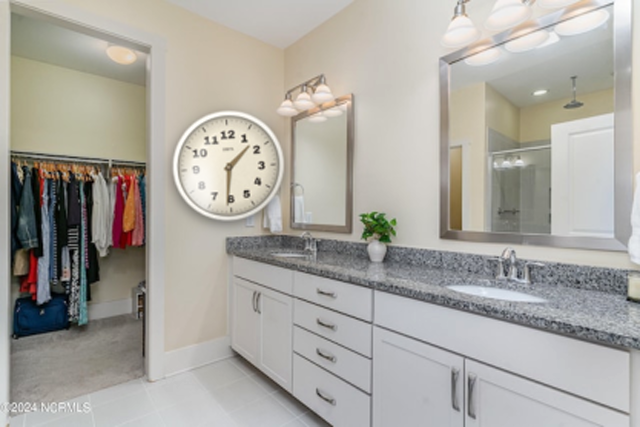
1:31
